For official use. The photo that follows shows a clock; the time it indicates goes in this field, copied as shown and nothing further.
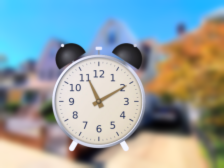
11:10
